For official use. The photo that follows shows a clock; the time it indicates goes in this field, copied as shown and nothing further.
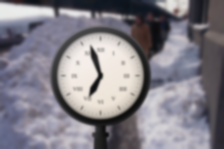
6:57
